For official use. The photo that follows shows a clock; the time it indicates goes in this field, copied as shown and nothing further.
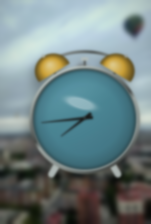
7:44
